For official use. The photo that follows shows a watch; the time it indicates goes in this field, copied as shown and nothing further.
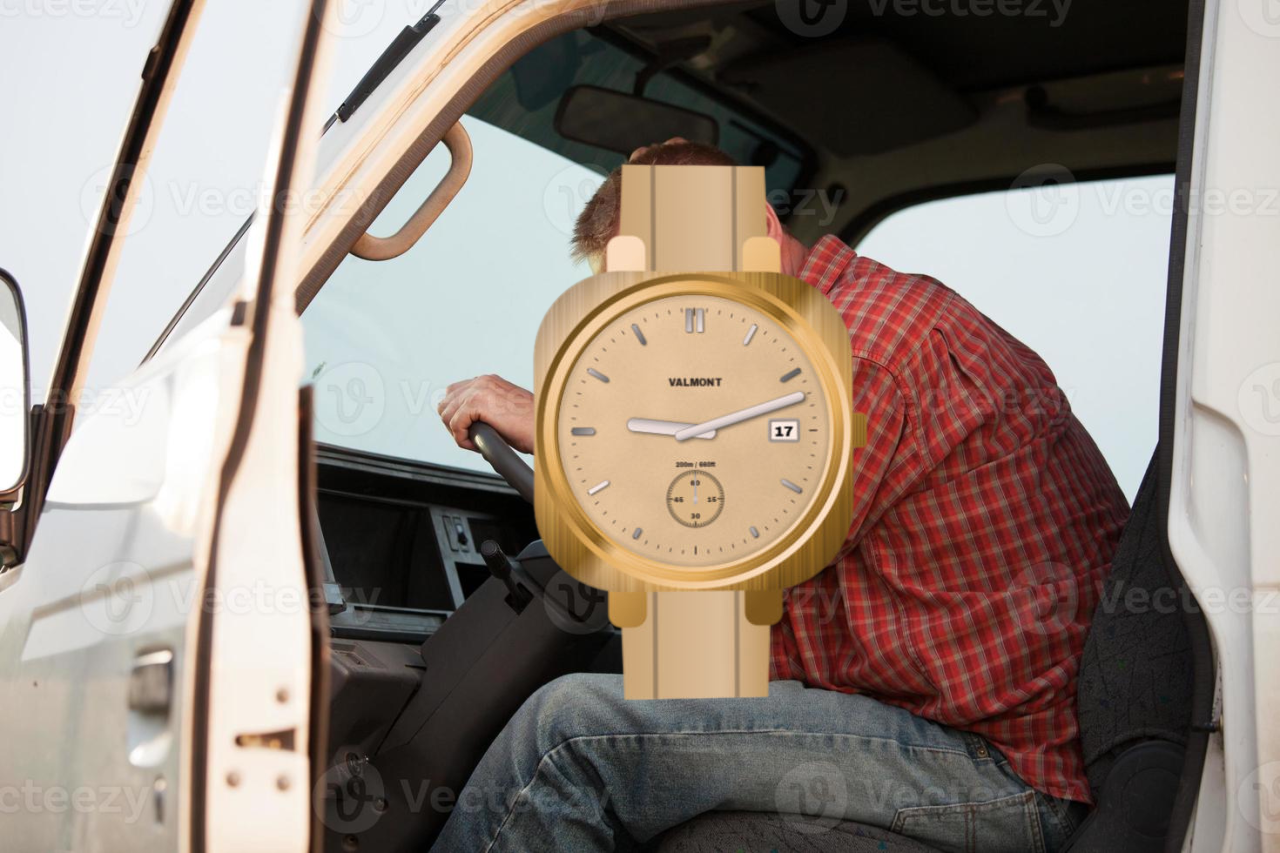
9:12
